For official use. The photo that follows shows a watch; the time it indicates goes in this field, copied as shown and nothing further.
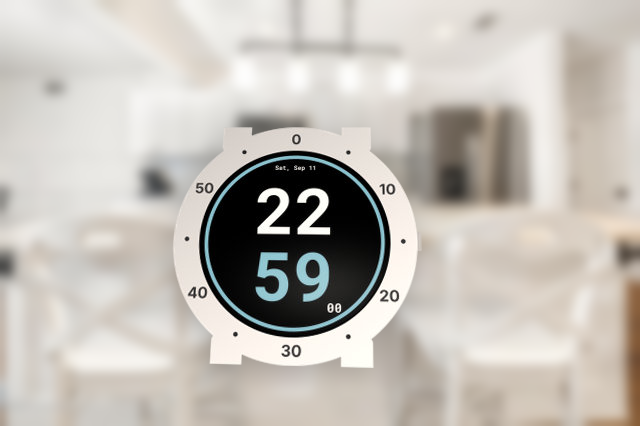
22:59:00
